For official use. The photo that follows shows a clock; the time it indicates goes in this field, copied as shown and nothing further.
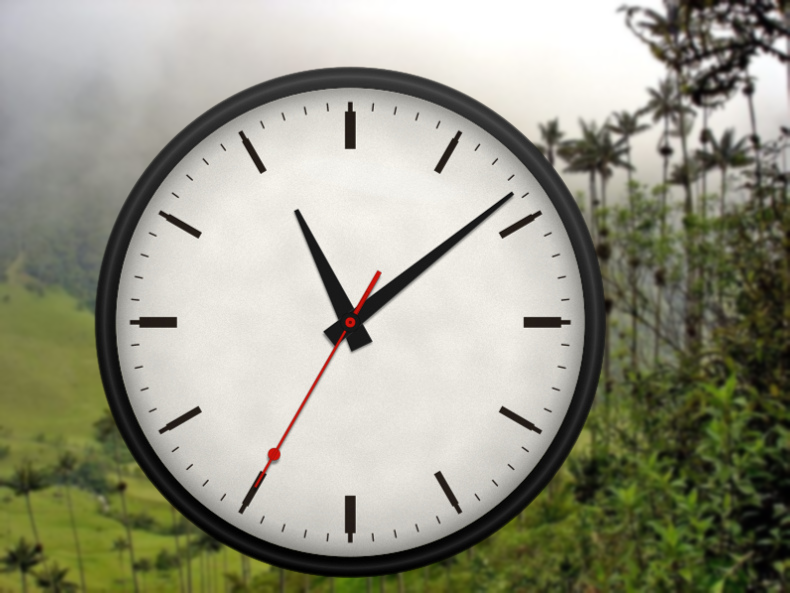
11:08:35
